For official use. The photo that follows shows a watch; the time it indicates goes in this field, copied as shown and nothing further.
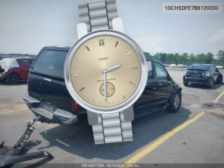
2:31
